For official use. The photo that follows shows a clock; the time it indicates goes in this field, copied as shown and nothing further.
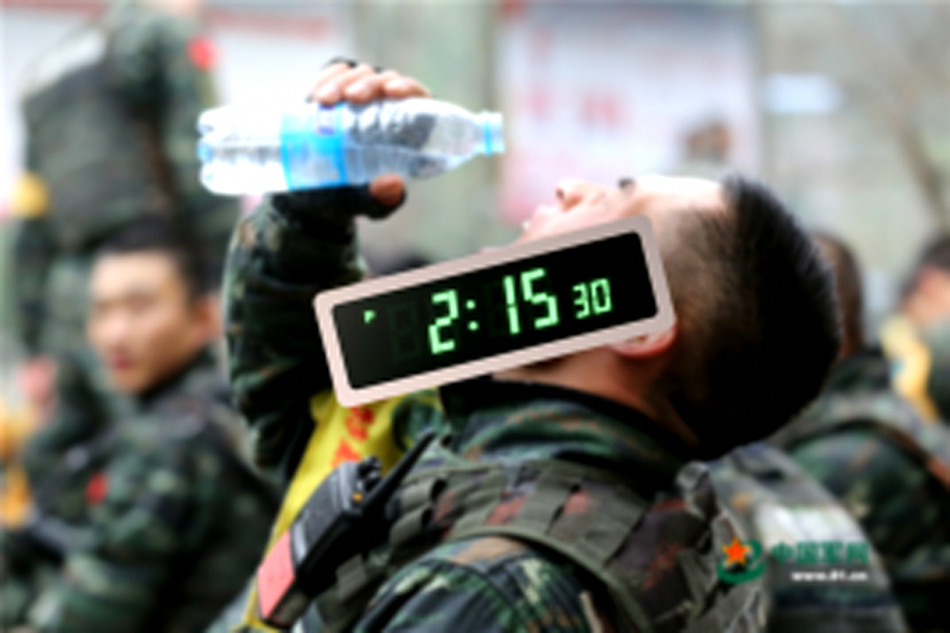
2:15:30
